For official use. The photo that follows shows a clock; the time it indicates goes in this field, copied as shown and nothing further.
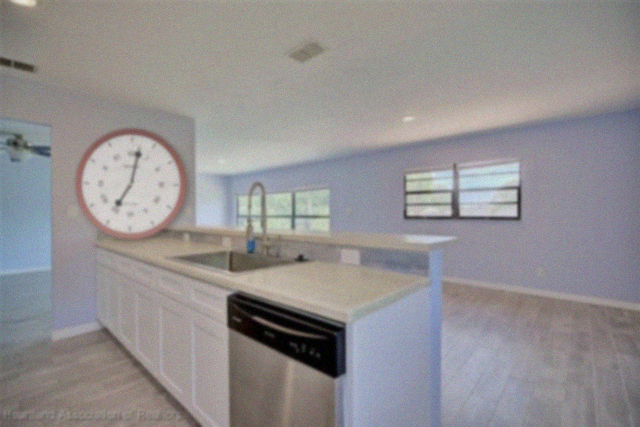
7:02
